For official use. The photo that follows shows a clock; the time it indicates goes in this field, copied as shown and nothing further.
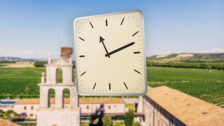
11:12
